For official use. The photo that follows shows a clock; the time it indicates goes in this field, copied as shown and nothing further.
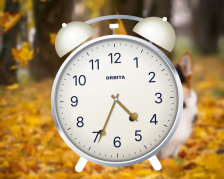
4:34
